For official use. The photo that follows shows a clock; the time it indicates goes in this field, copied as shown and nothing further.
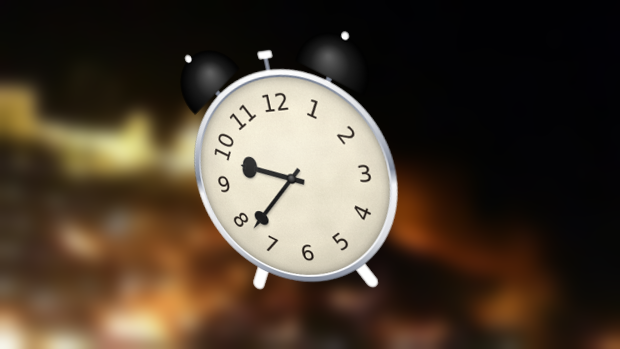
9:38
